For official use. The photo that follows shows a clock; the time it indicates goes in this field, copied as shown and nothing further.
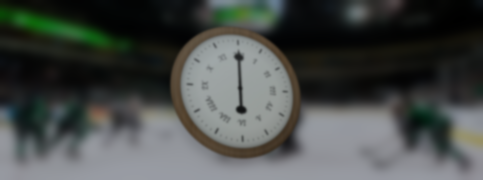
6:00
